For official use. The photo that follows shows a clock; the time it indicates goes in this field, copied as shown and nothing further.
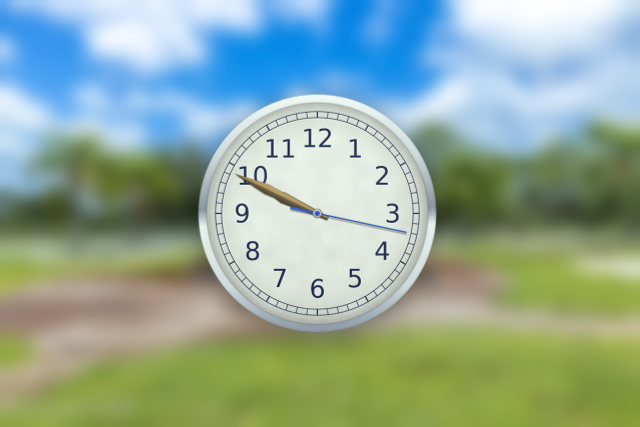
9:49:17
